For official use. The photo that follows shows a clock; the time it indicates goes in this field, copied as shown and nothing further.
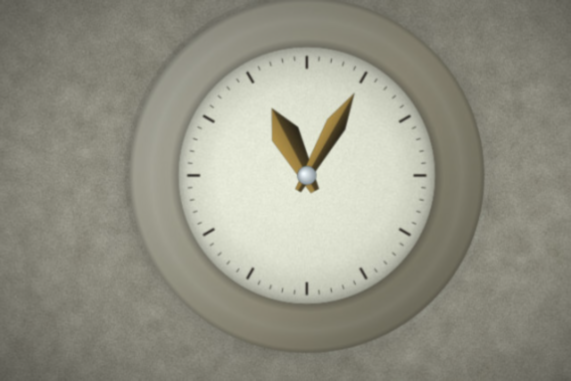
11:05
